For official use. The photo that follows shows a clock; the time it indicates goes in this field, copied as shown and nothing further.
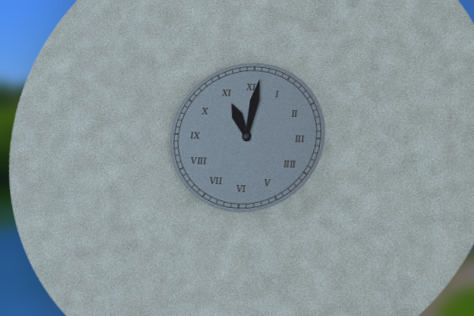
11:01
